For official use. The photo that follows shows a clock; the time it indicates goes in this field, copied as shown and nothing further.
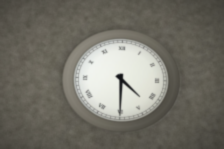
4:30
